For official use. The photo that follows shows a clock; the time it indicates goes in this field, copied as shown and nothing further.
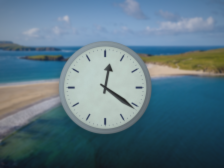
12:21
